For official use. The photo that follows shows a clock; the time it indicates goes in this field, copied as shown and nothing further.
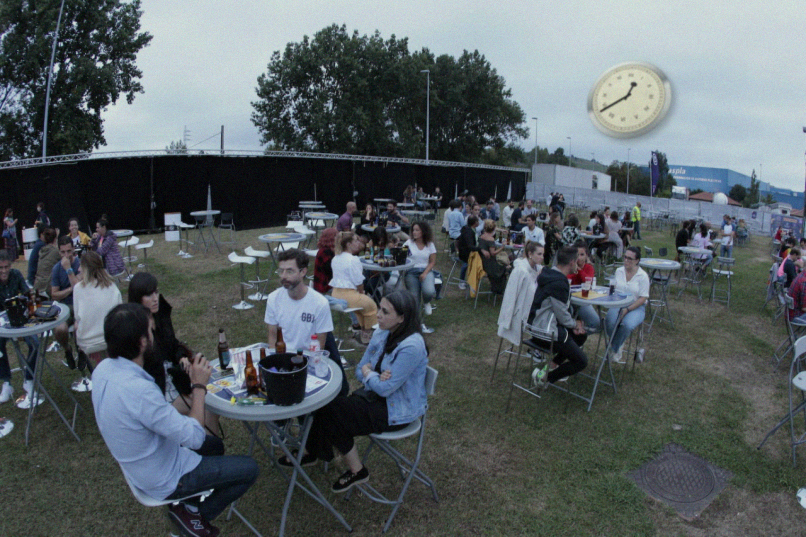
12:39
